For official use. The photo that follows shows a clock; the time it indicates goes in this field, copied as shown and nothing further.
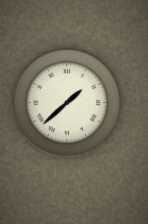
1:38
